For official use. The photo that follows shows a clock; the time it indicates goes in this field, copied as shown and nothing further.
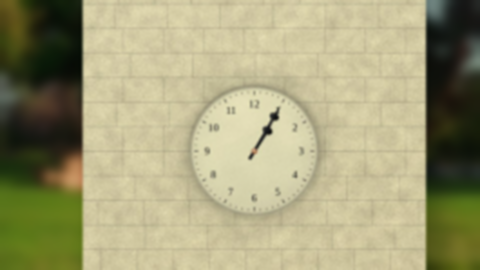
1:05
